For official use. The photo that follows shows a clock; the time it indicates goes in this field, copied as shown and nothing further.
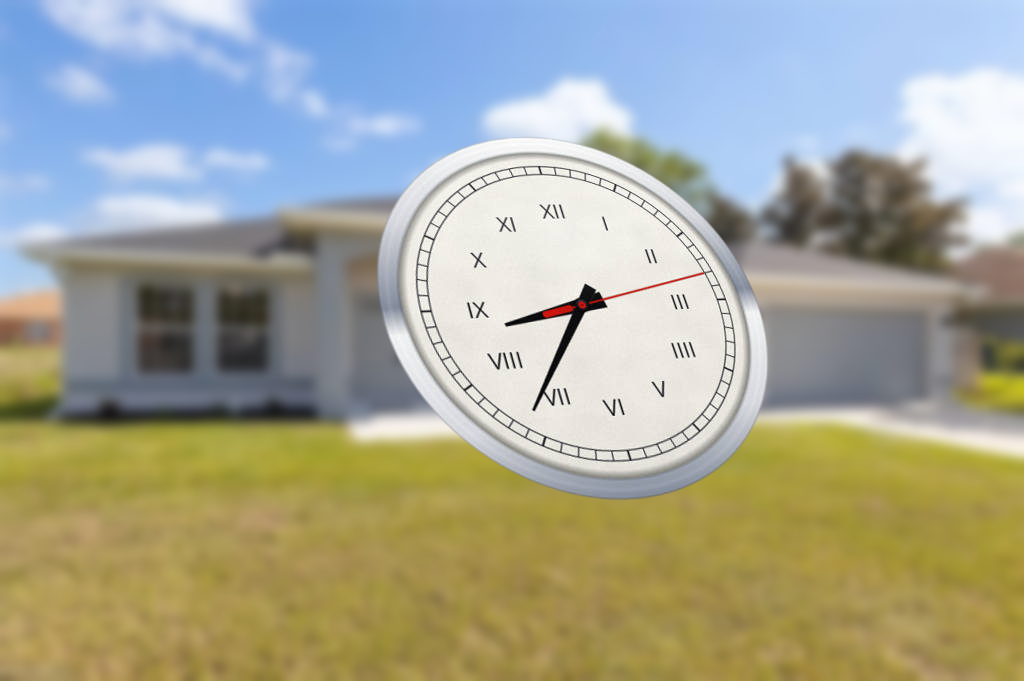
8:36:13
